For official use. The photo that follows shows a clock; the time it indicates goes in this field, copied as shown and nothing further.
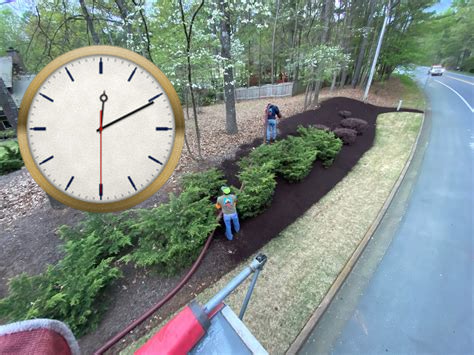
12:10:30
